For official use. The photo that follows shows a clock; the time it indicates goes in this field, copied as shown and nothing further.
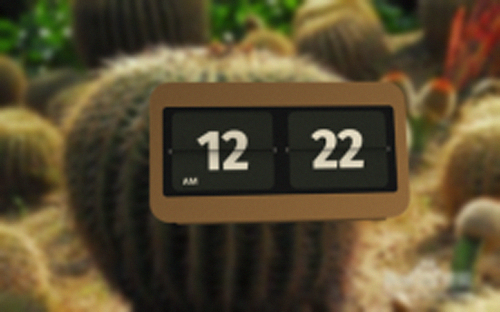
12:22
